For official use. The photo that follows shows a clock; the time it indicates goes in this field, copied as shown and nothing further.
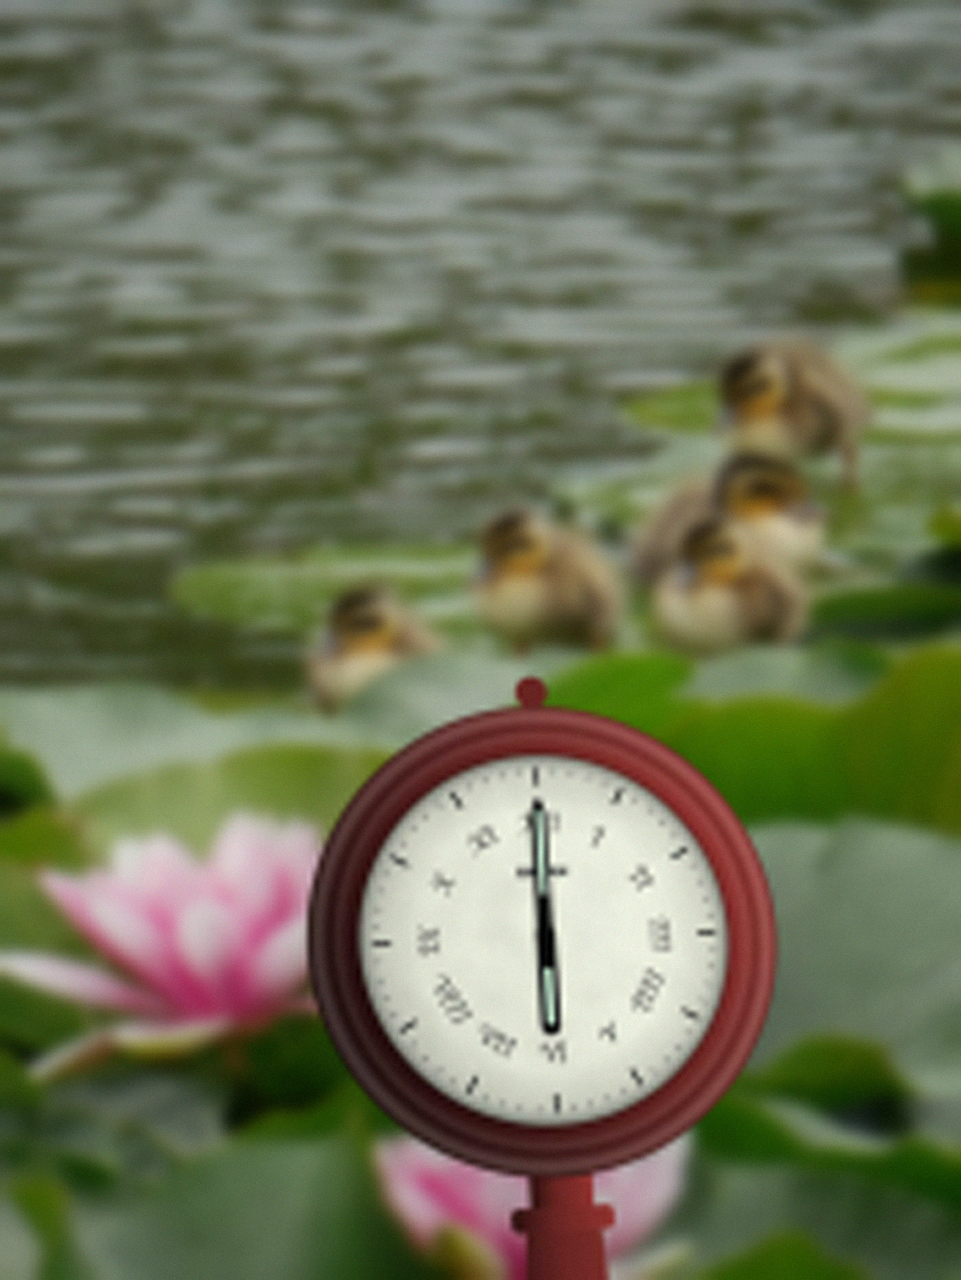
6:00
